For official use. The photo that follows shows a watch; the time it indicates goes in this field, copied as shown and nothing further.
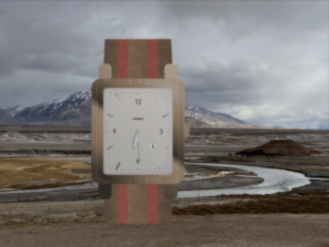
6:29
